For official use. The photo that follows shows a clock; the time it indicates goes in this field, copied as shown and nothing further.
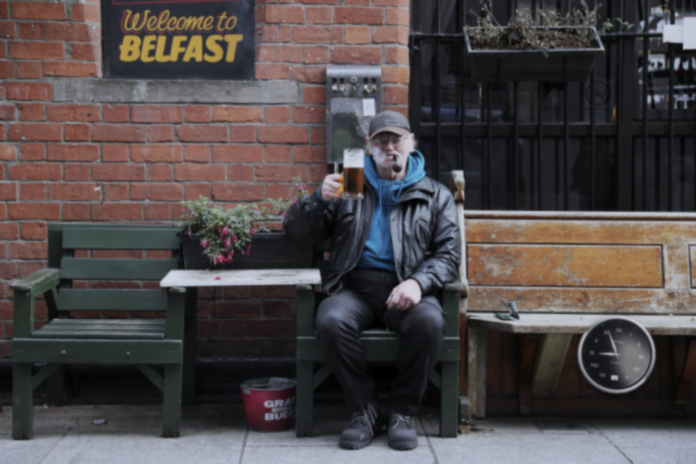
8:56
